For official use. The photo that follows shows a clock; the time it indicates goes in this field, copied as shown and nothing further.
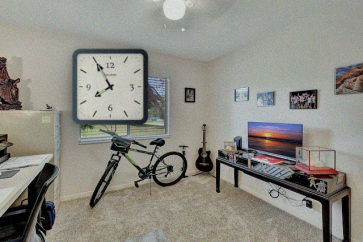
7:55
